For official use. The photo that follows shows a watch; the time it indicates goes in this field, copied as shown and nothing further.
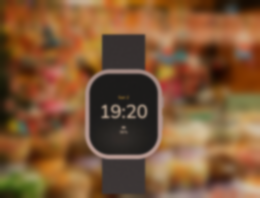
19:20
